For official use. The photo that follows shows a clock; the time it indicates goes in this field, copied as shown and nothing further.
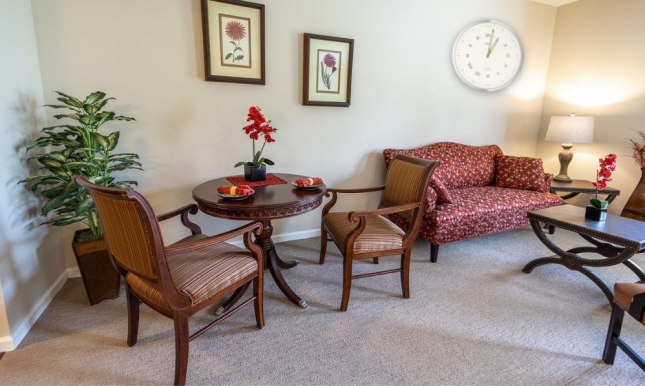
1:02
